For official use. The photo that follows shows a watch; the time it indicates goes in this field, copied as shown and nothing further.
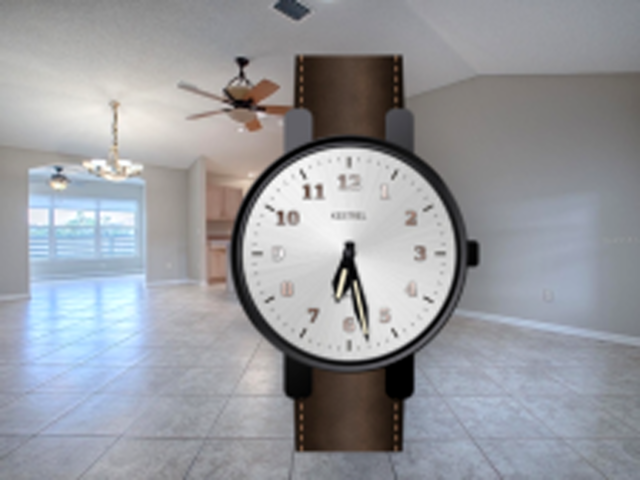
6:28
